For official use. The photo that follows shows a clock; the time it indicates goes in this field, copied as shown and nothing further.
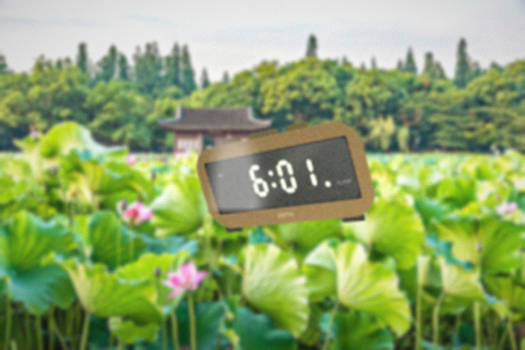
6:01
